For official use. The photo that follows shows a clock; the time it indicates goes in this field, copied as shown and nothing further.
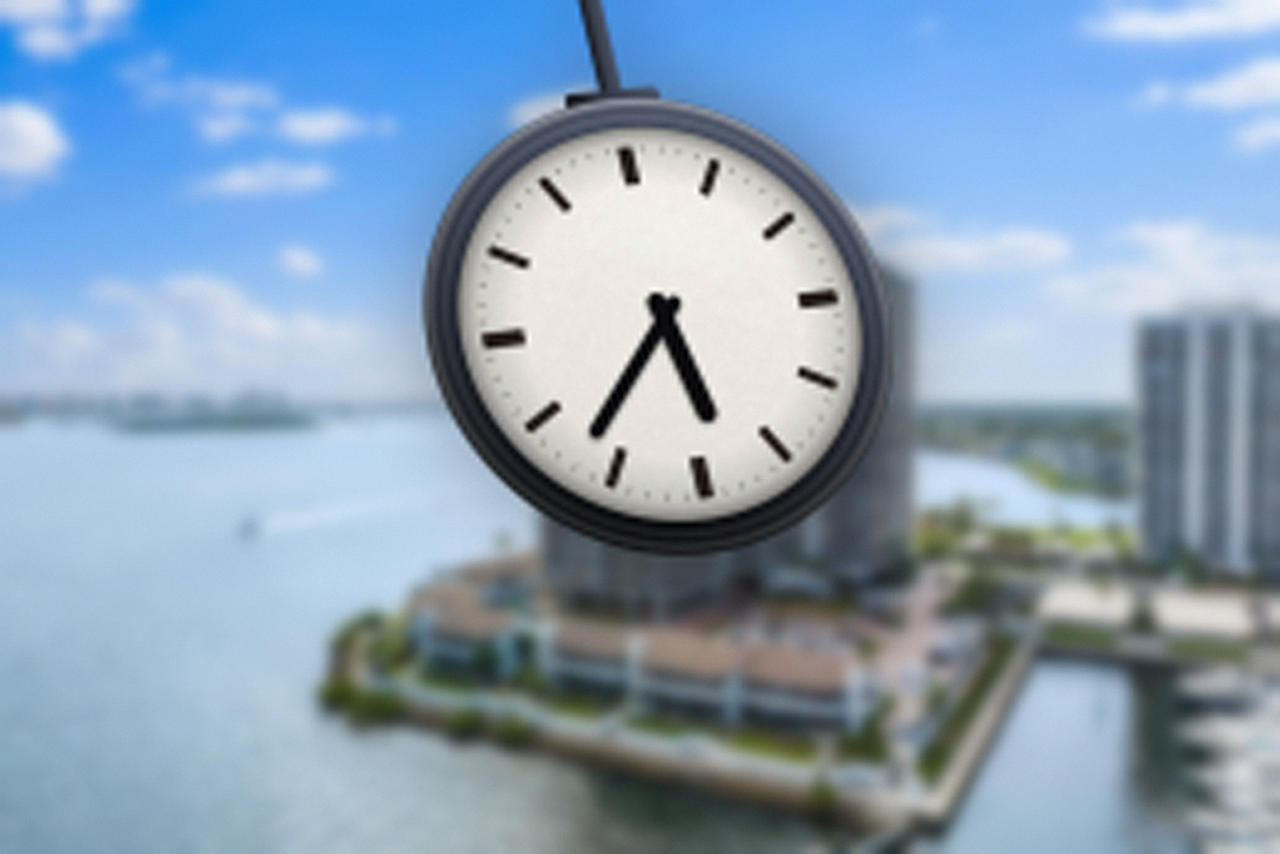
5:37
